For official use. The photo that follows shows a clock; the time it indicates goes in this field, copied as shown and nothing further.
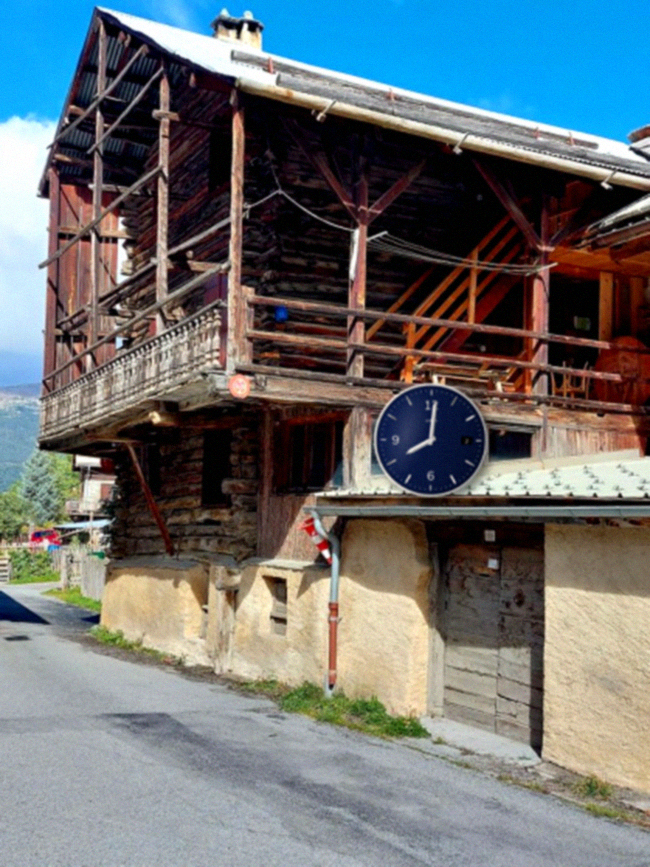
8:01
